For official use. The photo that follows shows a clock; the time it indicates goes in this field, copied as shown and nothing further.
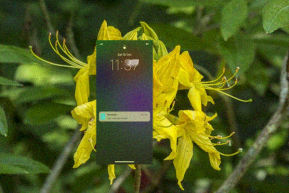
11:37
